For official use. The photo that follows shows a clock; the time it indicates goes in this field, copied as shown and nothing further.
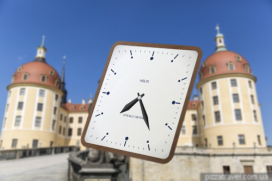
7:24
